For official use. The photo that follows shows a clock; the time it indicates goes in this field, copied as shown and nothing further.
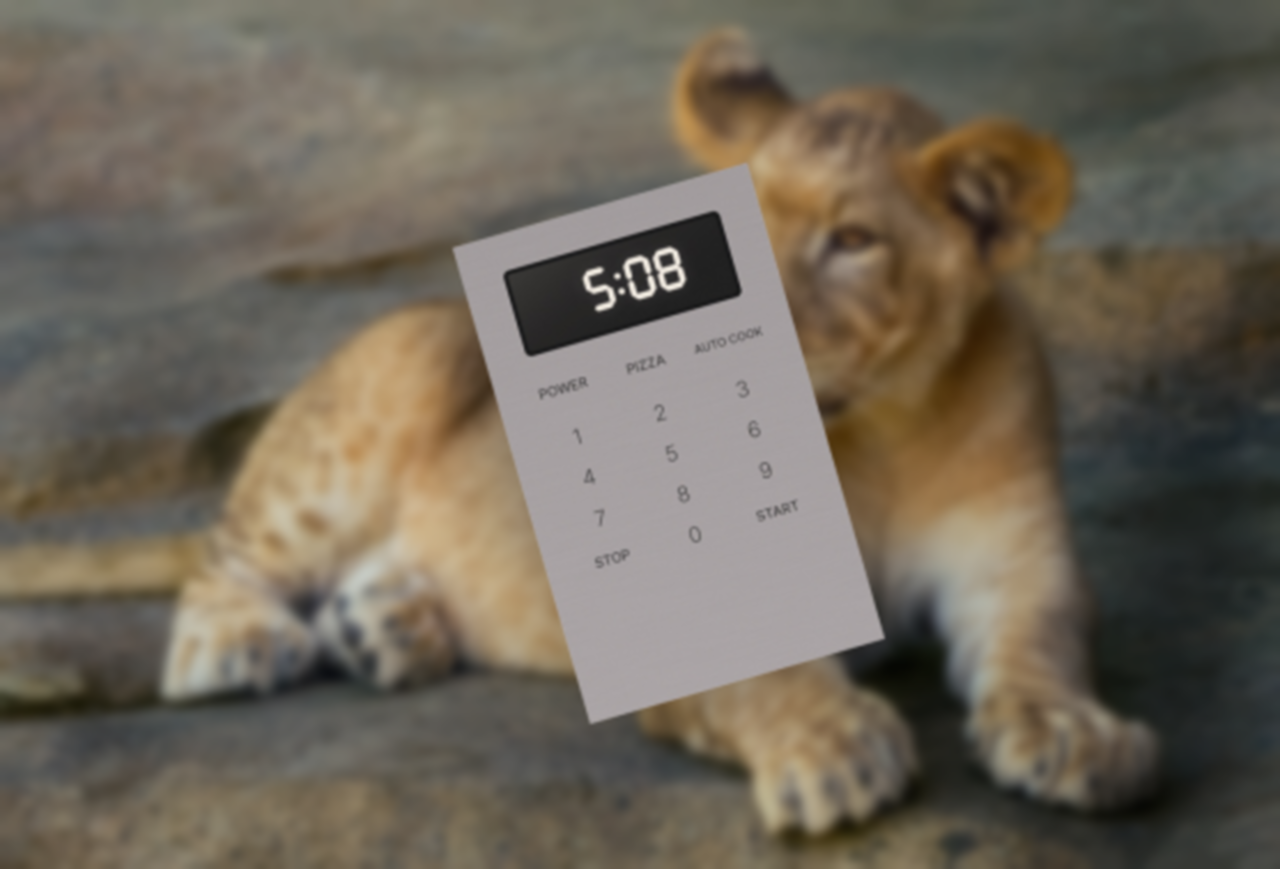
5:08
